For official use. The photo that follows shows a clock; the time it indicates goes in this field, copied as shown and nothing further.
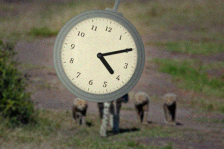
4:10
